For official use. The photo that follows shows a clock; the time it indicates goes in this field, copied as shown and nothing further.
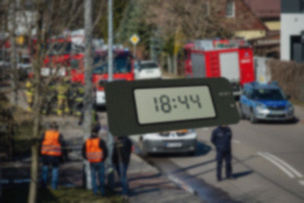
18:44
